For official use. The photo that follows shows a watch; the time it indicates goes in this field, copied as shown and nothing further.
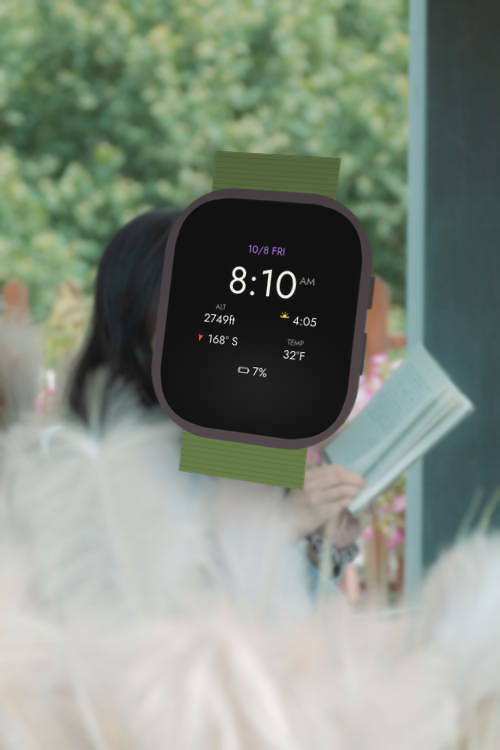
8:10
